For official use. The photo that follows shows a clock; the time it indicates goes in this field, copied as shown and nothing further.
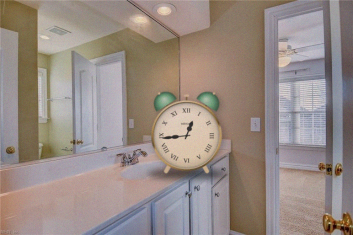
12:44
